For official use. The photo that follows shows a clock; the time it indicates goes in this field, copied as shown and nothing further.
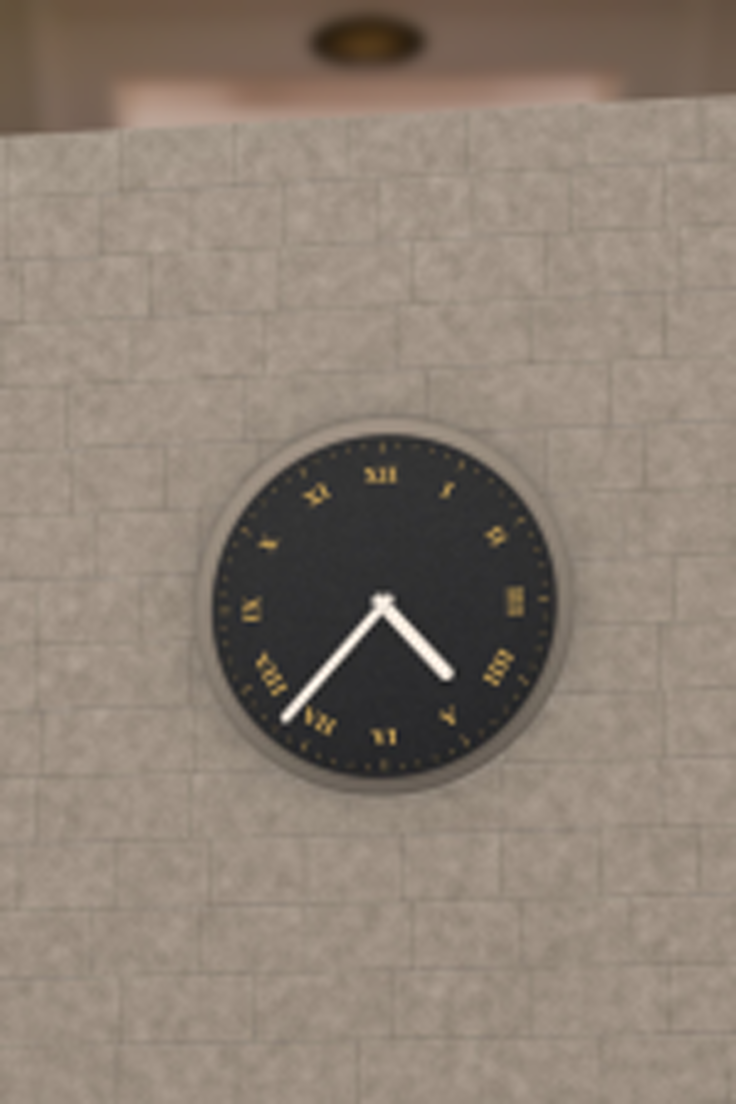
4:37
